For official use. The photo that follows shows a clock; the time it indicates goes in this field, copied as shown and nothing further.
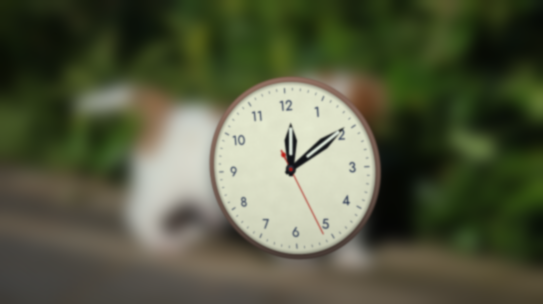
12:09:26
